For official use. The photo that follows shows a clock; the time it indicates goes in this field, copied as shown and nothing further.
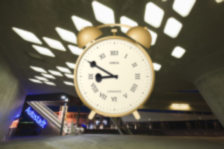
8:50
